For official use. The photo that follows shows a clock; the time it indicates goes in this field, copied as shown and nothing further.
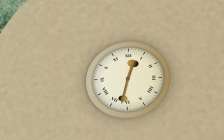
12:32
